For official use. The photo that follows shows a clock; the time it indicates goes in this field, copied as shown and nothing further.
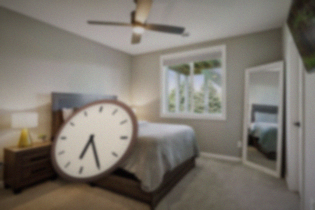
6:25
